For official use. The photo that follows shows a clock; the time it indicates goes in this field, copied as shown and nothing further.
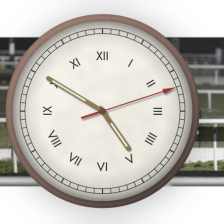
4:50:12
